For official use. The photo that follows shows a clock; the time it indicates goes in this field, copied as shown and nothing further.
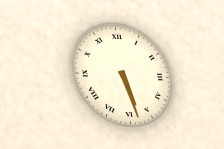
5:28
